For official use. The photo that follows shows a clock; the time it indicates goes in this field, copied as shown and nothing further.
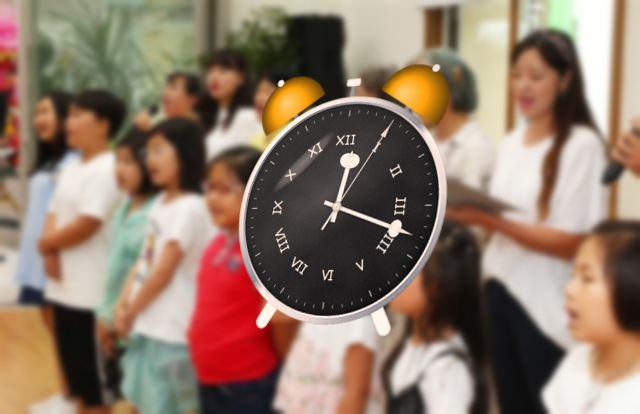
12:18:05
